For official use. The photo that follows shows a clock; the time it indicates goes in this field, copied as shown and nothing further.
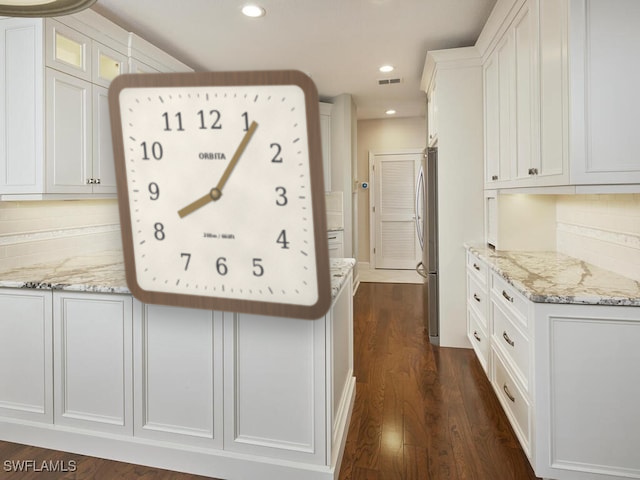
8:06
